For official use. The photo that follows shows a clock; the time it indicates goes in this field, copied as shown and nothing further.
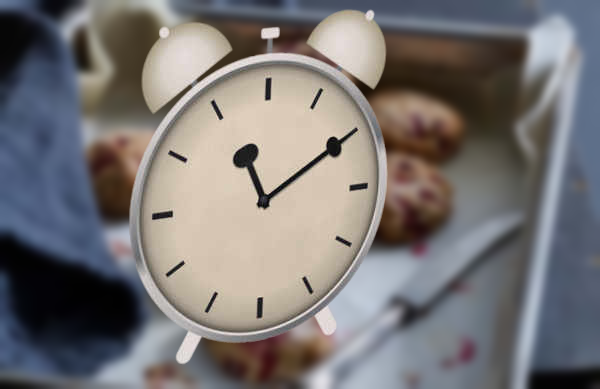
11:10
